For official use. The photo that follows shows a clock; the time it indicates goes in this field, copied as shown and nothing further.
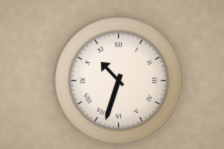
10:33
